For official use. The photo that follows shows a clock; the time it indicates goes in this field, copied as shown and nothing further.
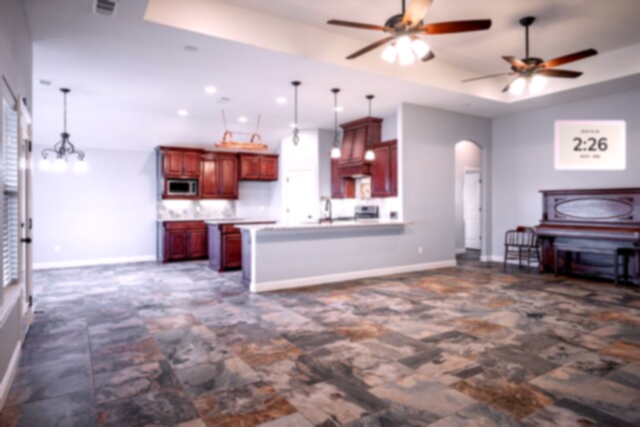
2:26
